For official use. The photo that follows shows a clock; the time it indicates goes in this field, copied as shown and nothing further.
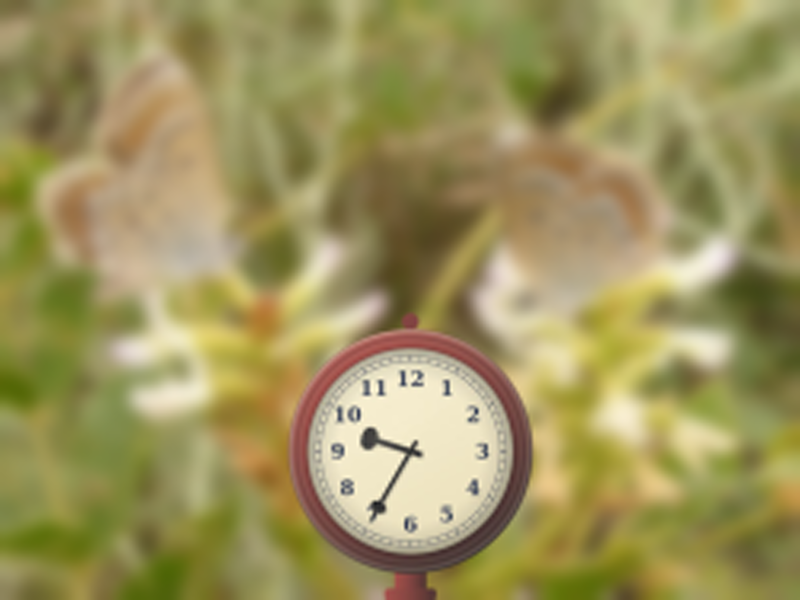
9:35
